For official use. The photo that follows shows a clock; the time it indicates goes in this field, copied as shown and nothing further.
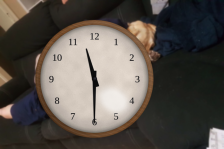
11:30
